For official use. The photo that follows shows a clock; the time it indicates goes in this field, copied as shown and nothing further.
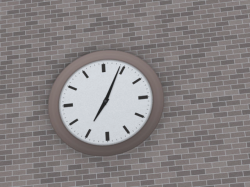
7:04
